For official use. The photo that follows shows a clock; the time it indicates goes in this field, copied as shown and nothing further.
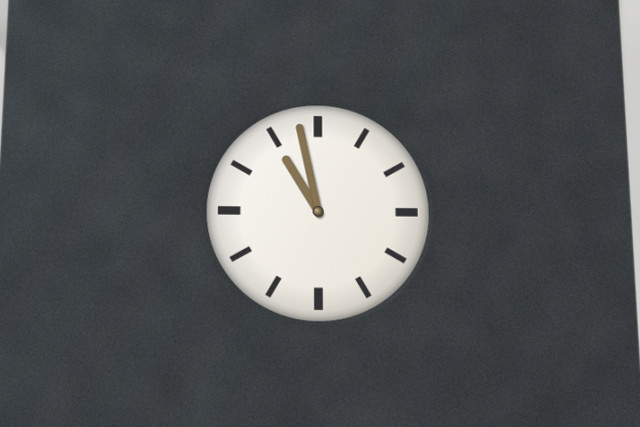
10:58
